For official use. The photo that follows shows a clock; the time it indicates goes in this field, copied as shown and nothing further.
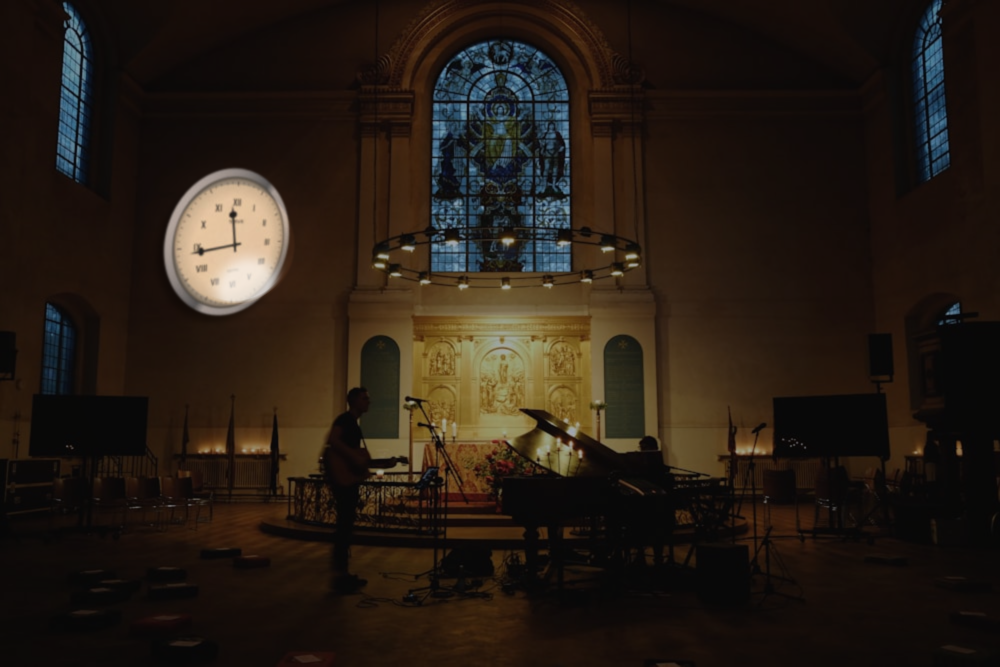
11:44
